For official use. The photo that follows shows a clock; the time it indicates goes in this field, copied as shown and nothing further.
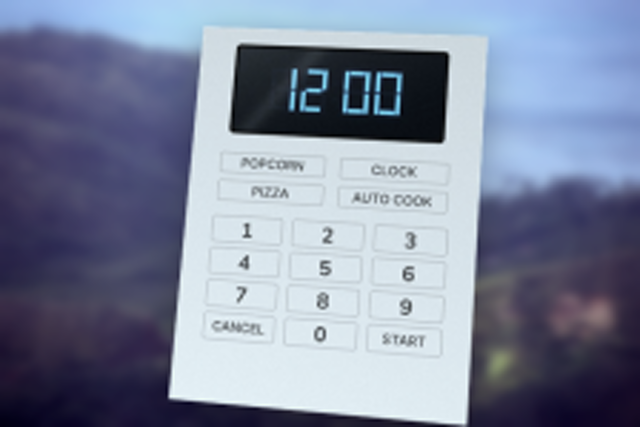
12:00
